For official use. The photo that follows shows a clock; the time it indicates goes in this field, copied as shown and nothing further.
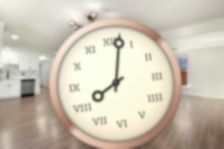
8:02
